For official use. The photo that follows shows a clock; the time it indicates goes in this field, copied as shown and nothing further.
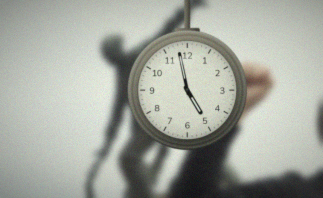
4:58
